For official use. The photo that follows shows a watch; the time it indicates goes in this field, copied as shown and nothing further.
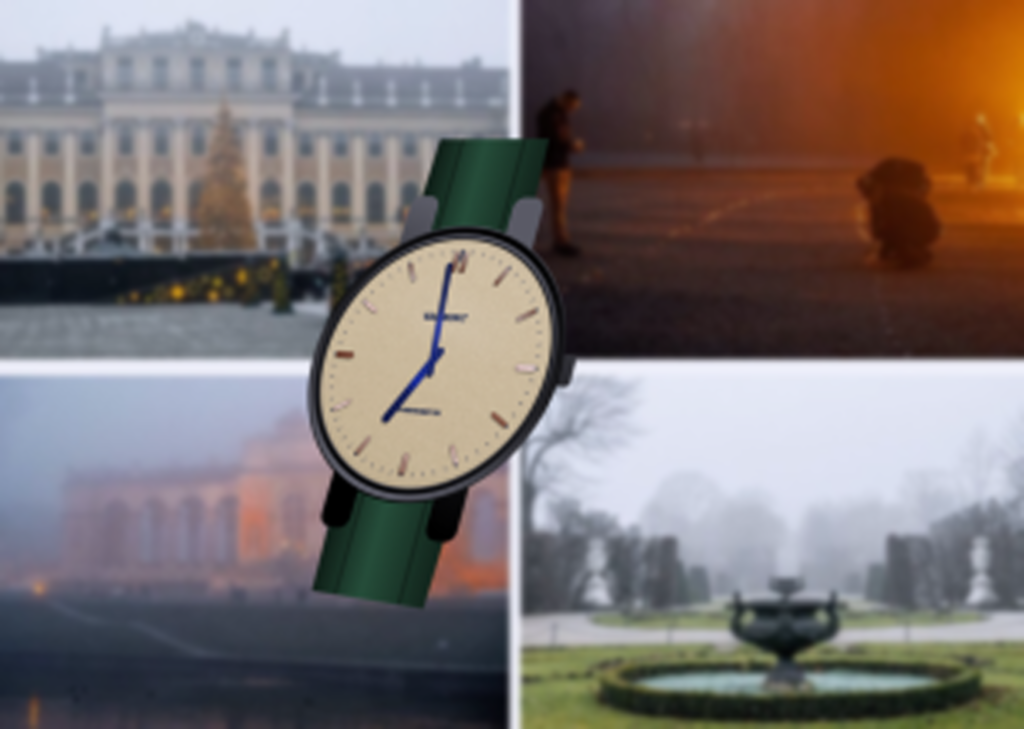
6:59
